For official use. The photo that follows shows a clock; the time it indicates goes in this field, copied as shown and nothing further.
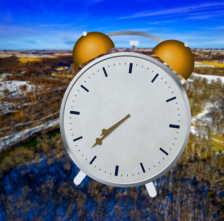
7:37
